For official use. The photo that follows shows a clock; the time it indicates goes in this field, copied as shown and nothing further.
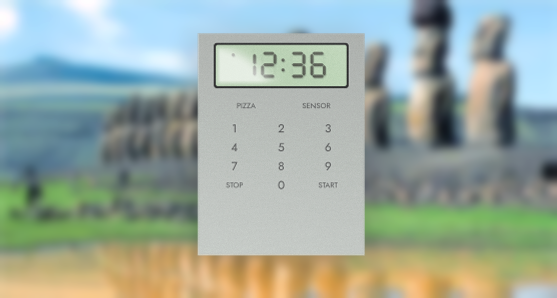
12:36
